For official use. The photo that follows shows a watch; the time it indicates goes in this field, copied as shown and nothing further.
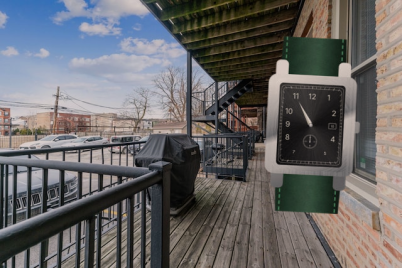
10:55
